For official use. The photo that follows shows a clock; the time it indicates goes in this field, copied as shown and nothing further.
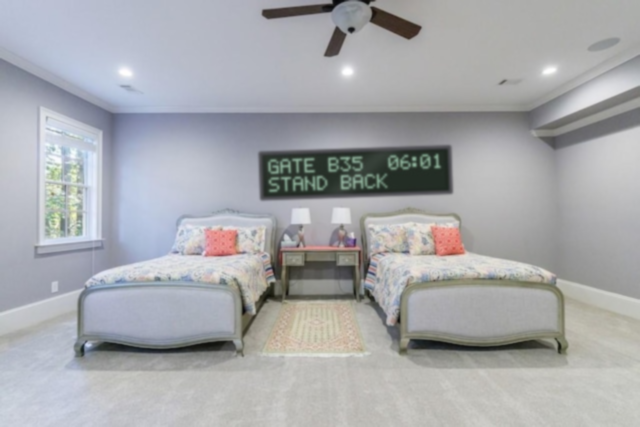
6:01
